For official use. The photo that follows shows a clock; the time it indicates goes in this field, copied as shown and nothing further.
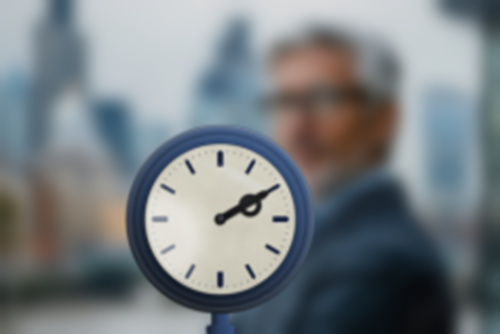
2:10
